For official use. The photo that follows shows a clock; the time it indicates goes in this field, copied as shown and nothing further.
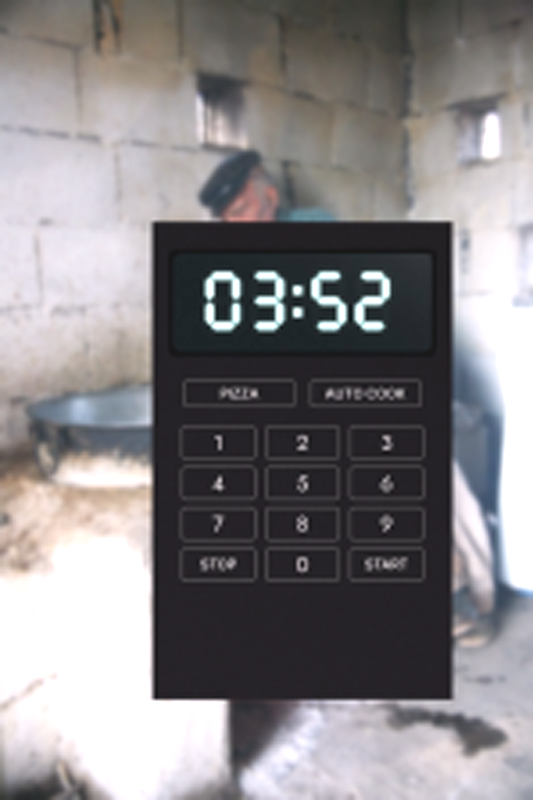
3:52
